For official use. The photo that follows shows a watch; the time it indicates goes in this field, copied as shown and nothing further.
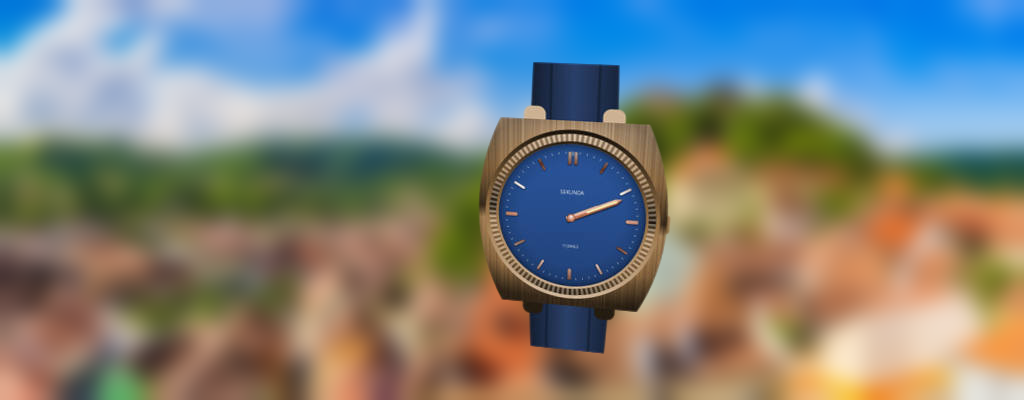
2:11
